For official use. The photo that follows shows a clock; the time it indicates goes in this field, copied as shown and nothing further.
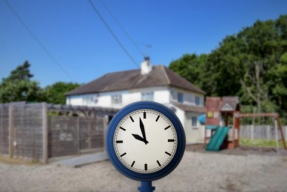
9:58
